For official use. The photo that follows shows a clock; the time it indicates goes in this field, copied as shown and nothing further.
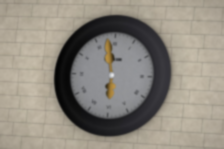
5:58
